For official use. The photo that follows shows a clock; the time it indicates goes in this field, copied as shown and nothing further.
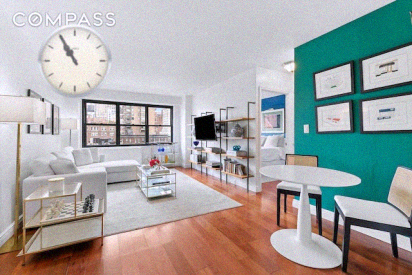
10:55
